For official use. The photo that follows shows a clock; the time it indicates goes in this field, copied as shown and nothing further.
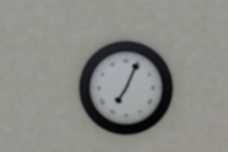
7:04
